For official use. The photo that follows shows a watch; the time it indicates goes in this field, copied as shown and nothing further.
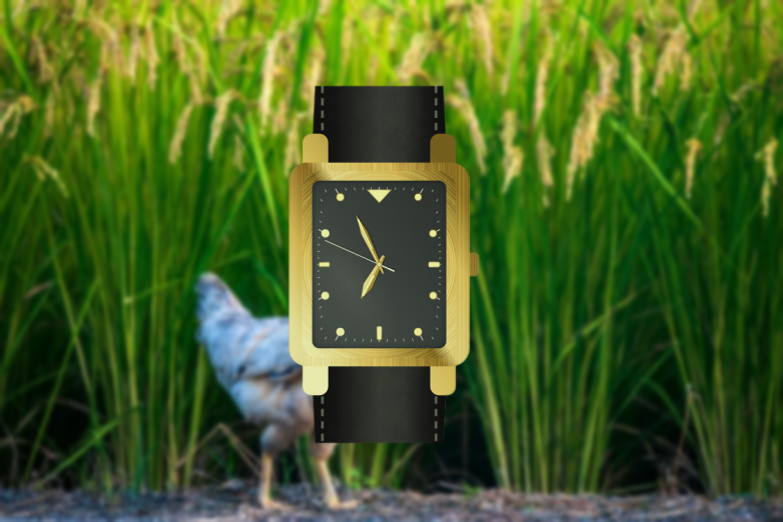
6:55:49
